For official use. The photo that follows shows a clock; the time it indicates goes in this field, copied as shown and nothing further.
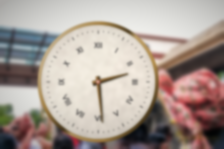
2:29
